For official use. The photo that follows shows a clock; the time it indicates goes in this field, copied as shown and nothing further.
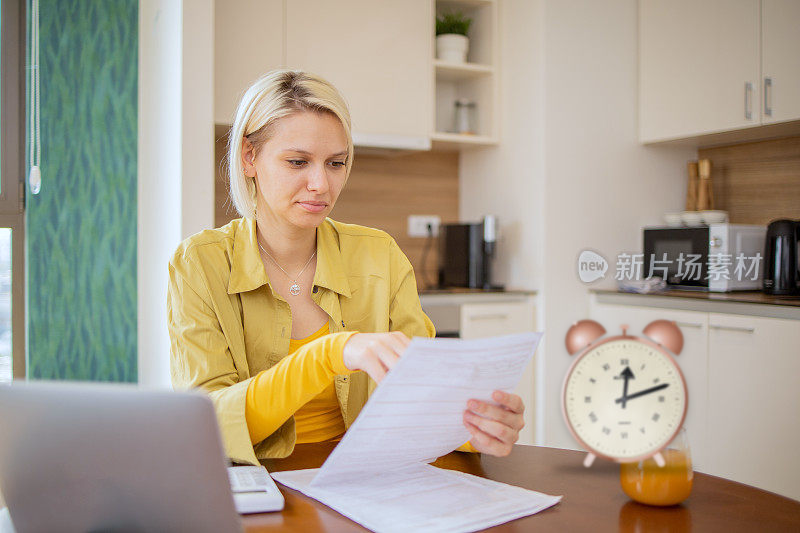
12:12
